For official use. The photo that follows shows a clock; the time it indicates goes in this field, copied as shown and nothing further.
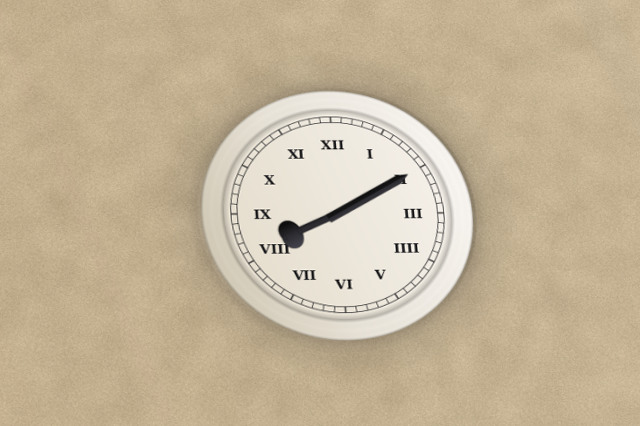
8:10
